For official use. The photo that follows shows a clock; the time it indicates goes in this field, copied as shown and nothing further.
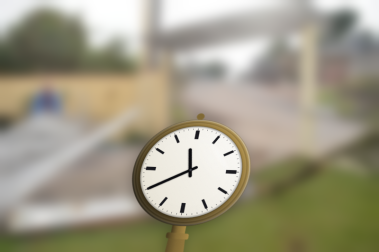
11:40
